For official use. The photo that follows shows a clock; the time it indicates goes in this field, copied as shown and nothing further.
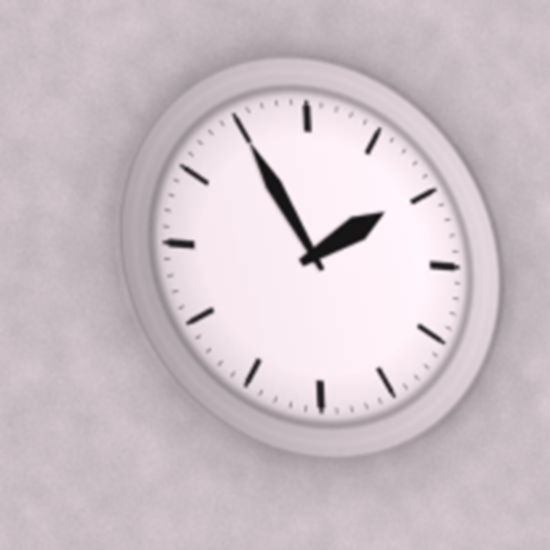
1:55
